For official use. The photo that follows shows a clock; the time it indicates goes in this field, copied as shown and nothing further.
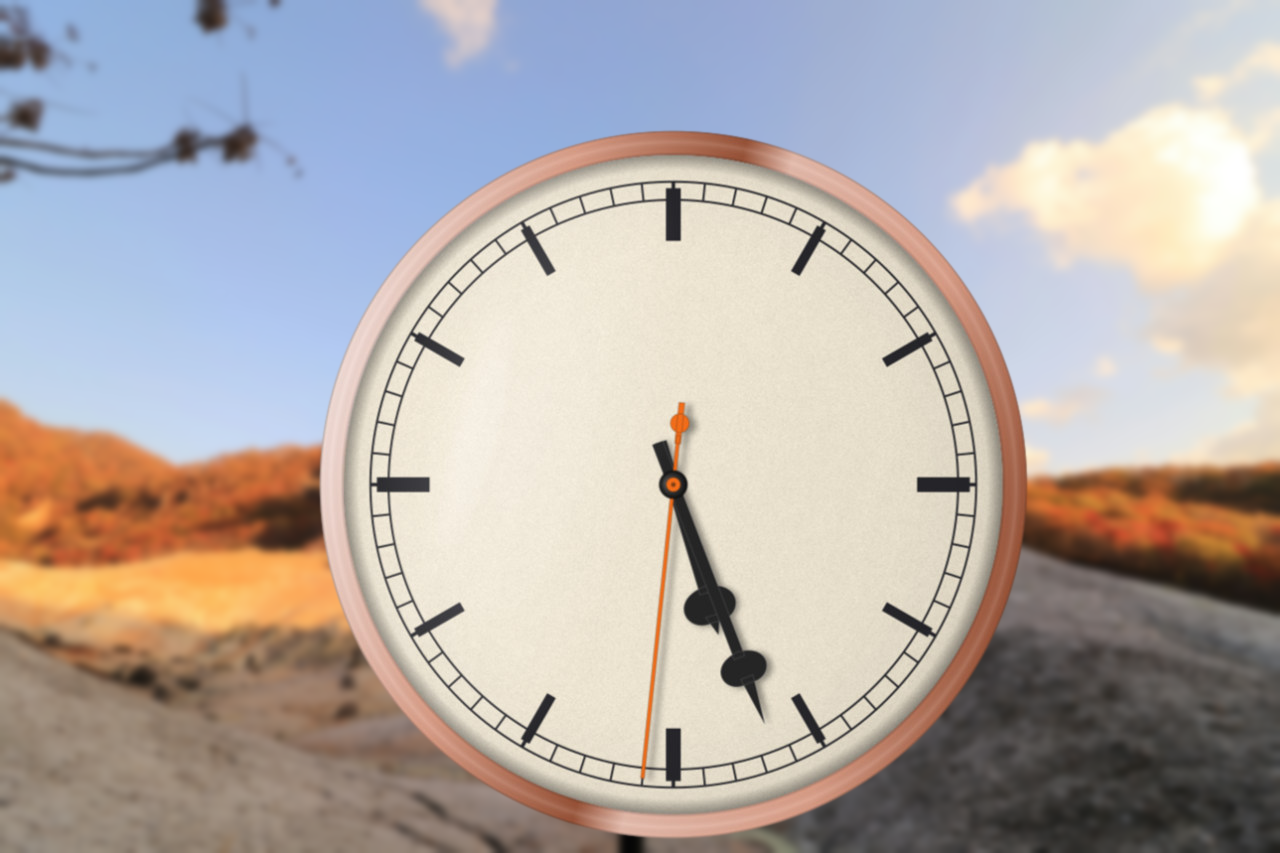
5:26:31
